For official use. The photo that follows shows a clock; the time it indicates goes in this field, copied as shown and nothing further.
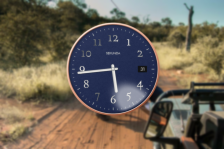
5:44
